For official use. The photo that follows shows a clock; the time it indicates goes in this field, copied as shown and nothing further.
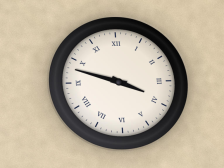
3:48
